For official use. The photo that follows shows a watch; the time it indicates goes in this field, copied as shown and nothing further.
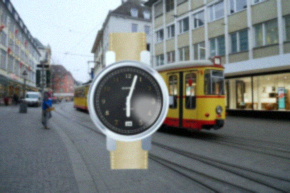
6:03
